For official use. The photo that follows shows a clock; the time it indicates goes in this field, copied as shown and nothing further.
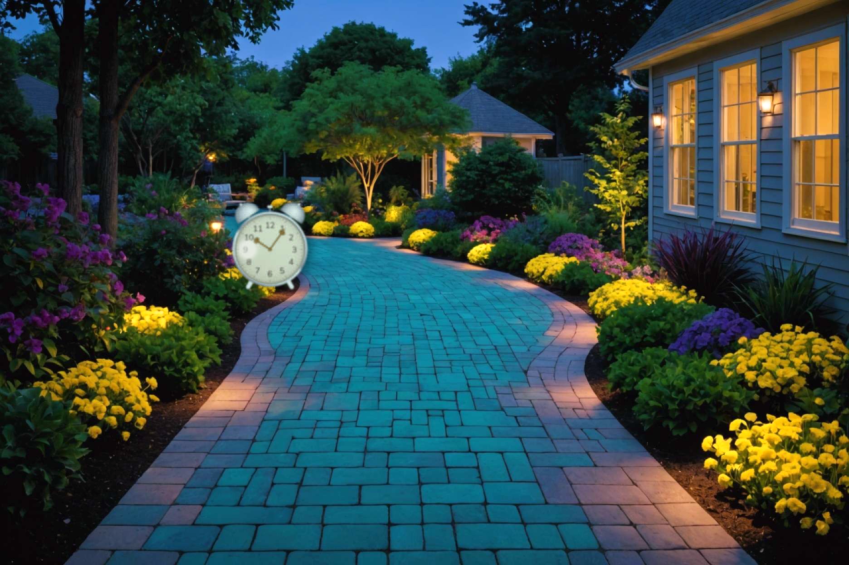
10:06
